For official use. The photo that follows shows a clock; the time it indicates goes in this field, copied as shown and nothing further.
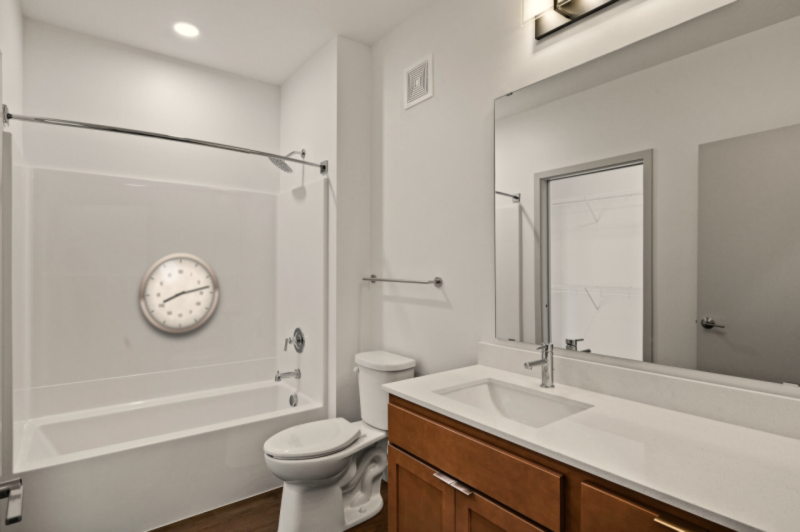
8:13
